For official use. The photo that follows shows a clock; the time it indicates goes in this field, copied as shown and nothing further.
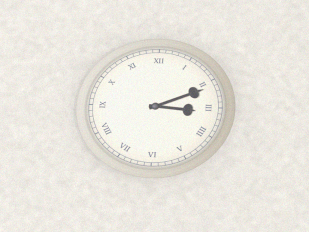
3:11
